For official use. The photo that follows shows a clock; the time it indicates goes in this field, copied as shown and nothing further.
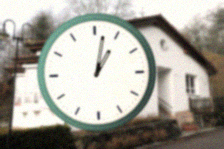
1:02
